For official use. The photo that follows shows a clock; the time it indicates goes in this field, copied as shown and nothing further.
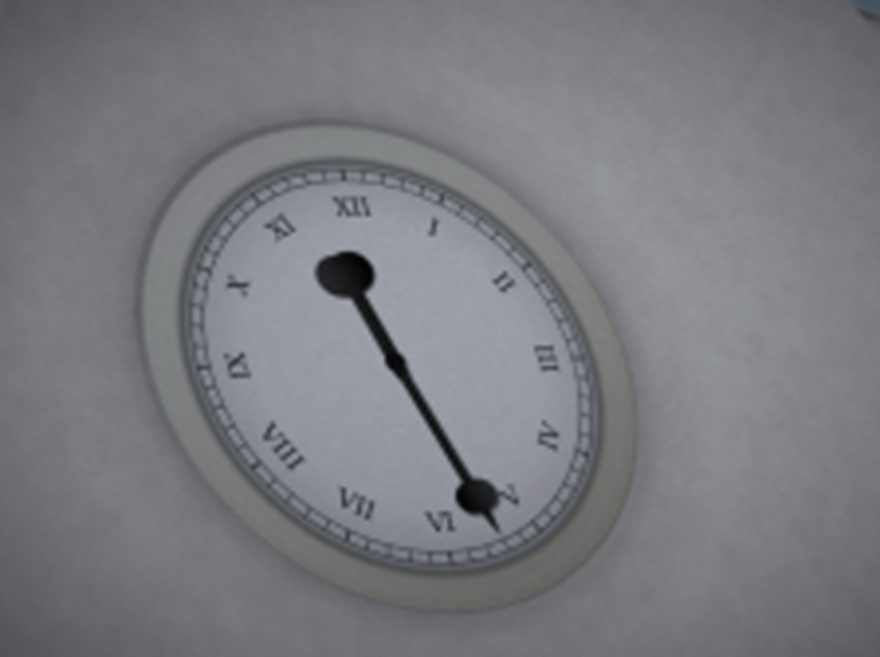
11:27
